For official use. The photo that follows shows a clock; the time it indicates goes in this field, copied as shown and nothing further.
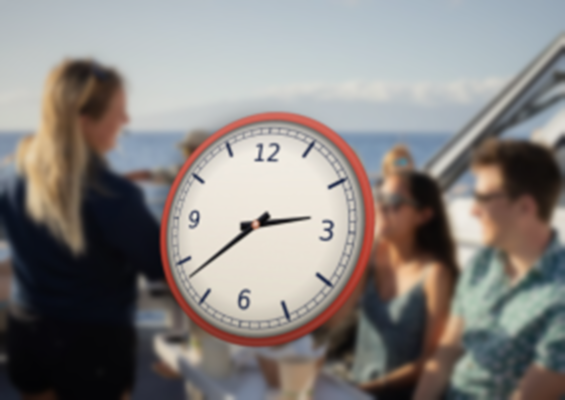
2:38
